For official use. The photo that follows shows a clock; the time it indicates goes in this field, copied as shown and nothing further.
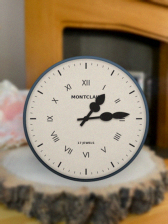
1:14
